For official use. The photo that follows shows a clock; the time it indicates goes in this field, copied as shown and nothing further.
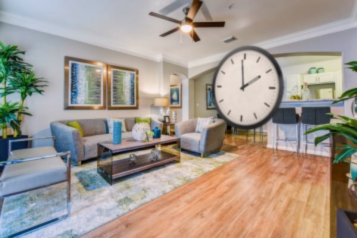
1:59
